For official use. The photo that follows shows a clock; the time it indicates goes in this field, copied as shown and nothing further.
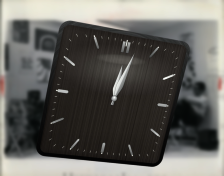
12:02
